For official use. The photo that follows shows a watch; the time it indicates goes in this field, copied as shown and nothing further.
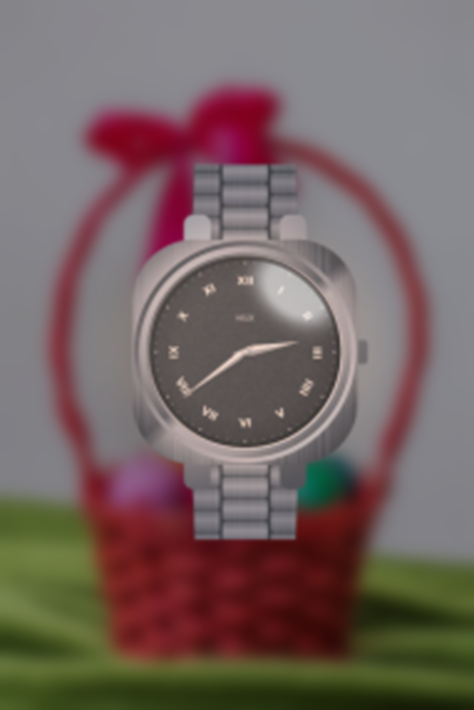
2:39
